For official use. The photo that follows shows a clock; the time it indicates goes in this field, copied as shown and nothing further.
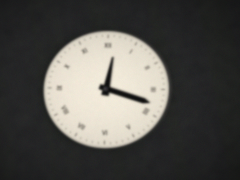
12:18
